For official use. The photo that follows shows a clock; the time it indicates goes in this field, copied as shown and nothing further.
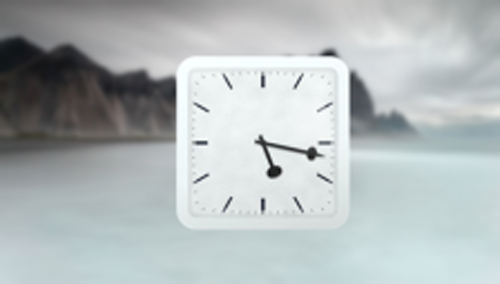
5:17
